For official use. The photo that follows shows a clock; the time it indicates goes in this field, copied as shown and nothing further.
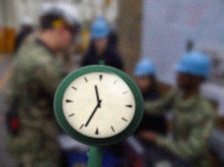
11:34
